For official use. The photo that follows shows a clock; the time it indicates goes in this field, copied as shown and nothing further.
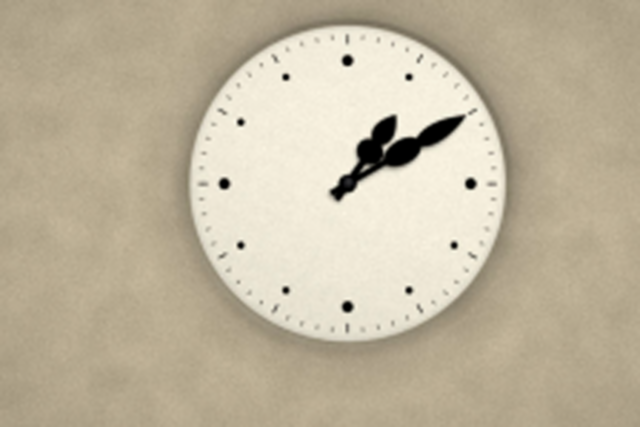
1:10
